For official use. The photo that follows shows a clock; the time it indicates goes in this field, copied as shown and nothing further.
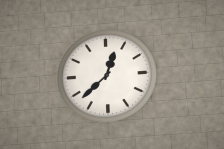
12:38
